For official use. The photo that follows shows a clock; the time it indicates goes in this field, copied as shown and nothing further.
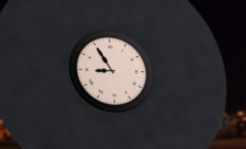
8:55
